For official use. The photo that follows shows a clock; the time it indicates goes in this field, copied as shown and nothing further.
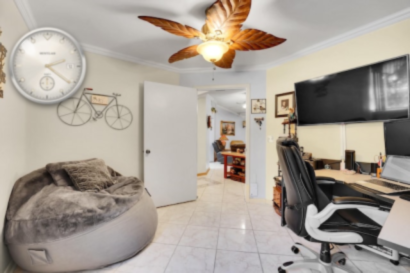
2:21
